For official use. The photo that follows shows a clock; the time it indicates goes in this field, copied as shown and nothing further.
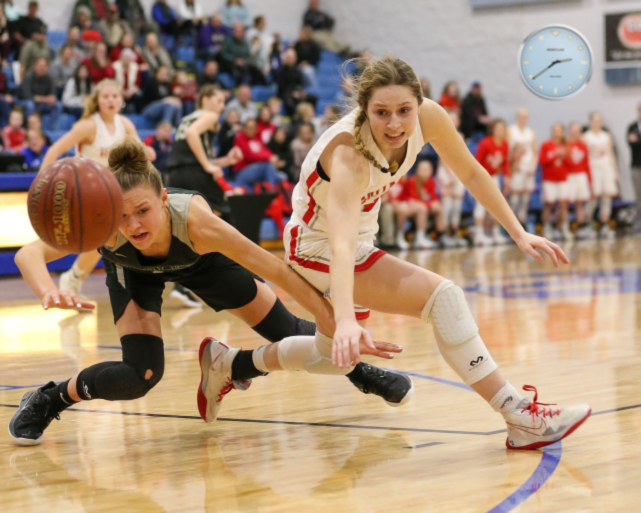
2:39
